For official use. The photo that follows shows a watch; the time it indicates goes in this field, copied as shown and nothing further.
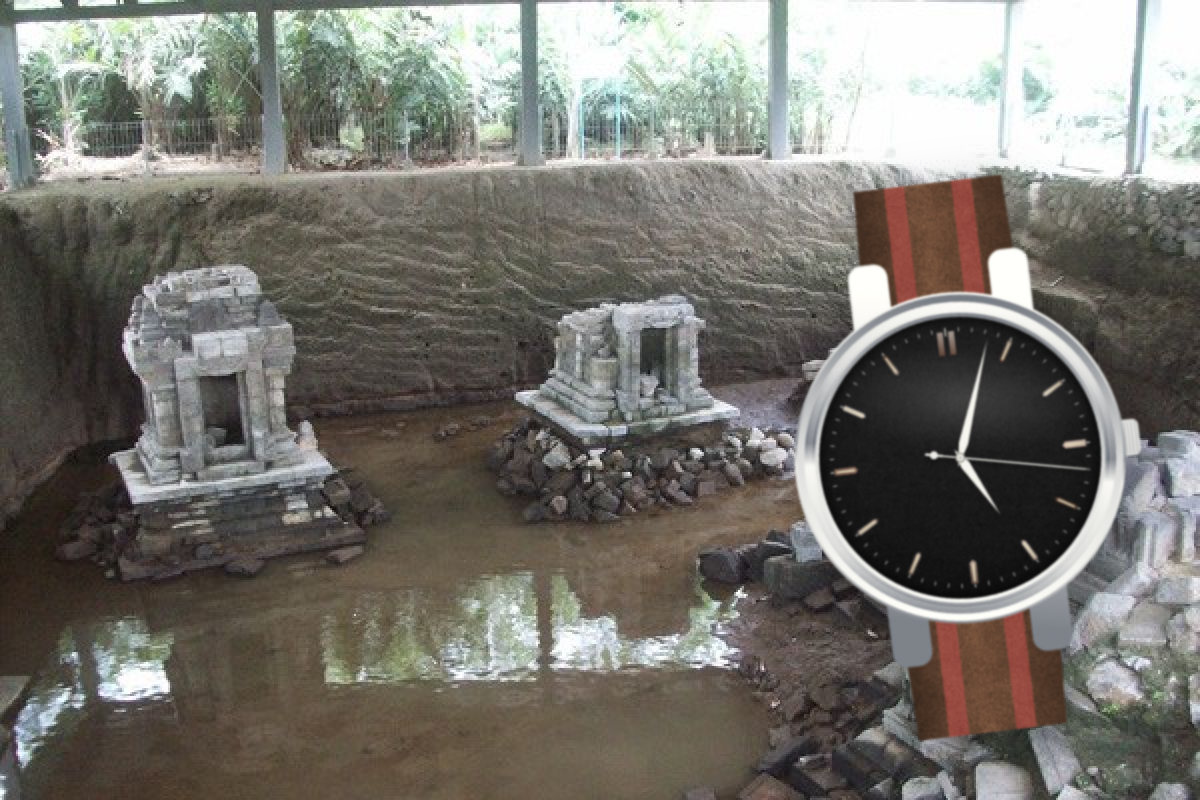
5:03:17
